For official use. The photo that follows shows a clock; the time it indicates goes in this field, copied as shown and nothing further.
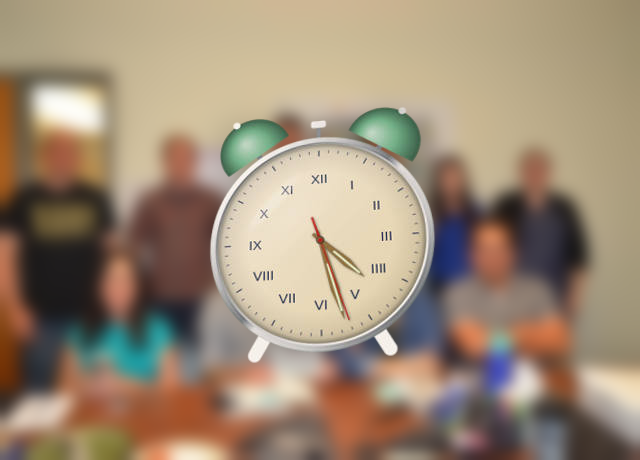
4:27:27
